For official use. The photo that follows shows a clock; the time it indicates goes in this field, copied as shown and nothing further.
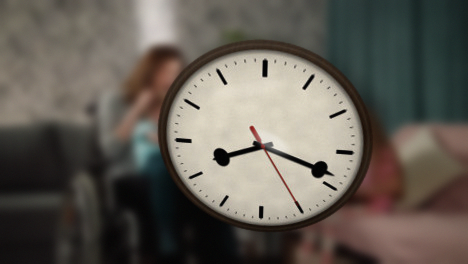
8:18:25
